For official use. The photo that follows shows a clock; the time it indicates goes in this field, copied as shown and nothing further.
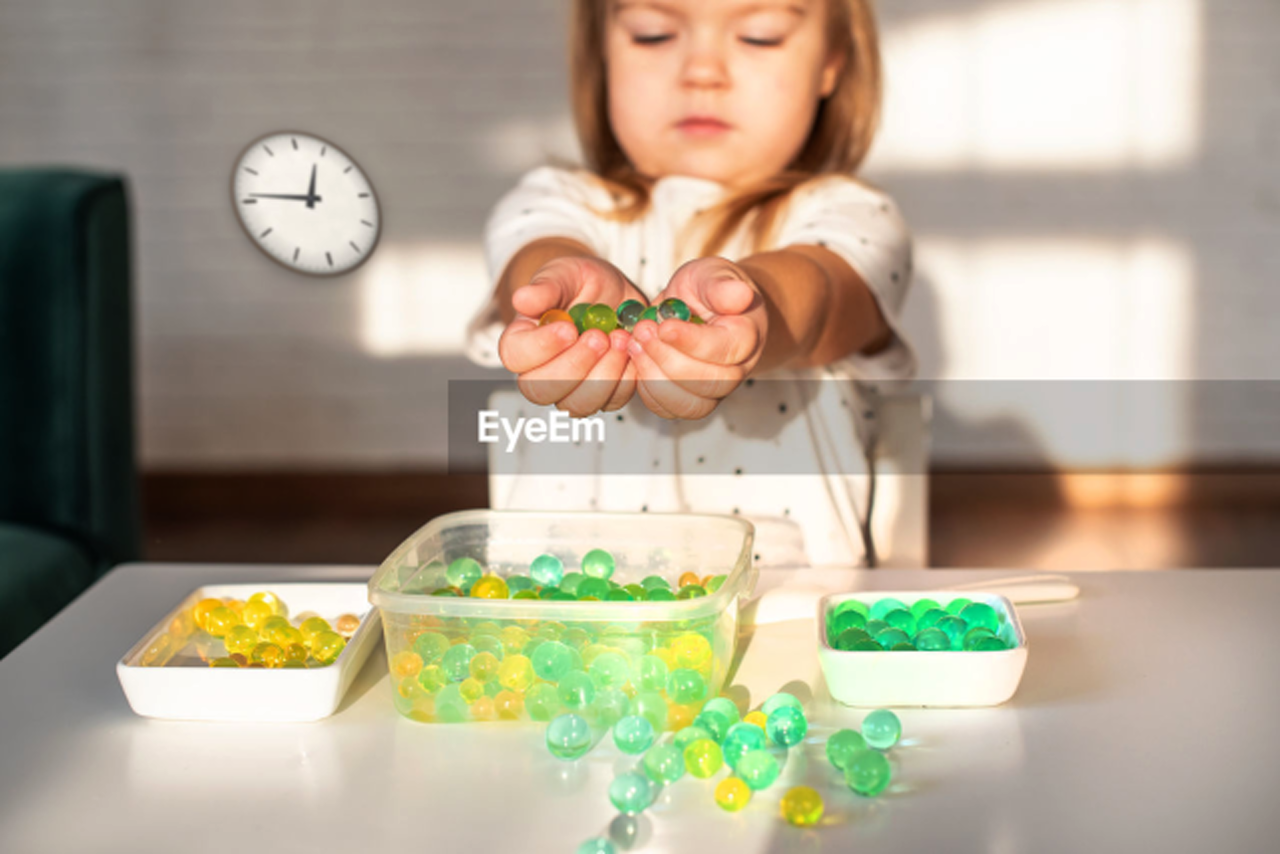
12:46
